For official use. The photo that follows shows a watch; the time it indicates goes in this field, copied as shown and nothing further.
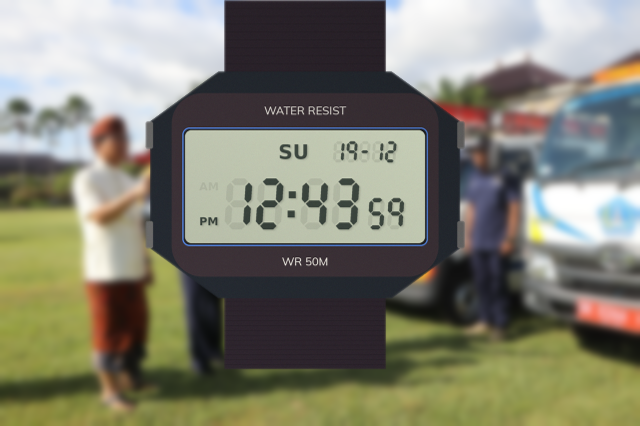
12:43:59
